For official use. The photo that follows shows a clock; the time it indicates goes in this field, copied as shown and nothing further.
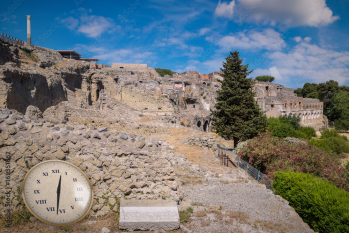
12:32
